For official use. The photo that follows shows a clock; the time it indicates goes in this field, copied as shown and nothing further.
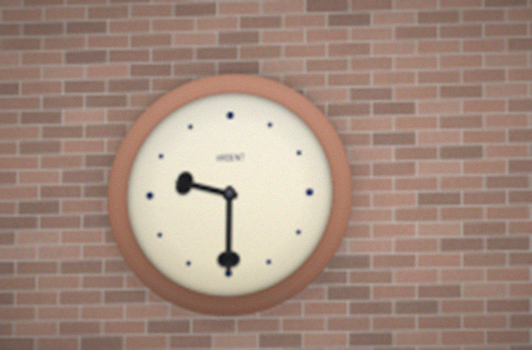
9:30
